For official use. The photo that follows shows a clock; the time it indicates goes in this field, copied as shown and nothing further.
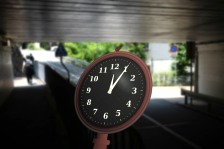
12:05
